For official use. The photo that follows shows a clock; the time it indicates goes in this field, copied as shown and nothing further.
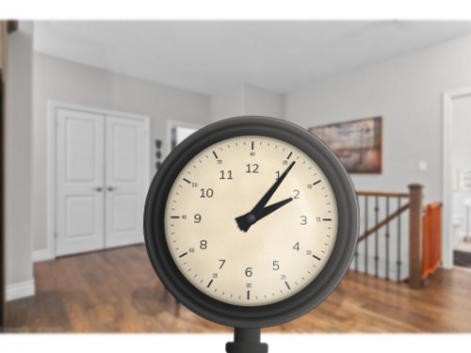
2:06
